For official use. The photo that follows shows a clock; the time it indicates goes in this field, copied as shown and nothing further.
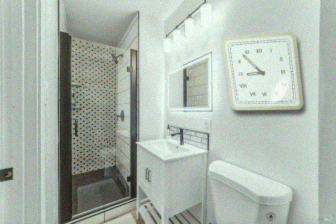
8:53
